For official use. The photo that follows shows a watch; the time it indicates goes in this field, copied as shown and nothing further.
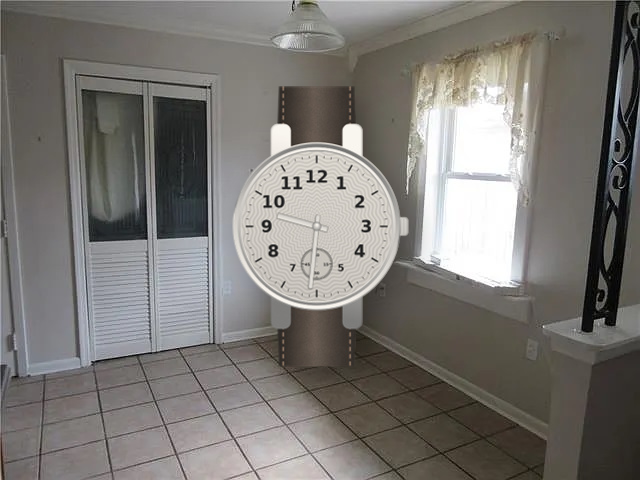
9:31
